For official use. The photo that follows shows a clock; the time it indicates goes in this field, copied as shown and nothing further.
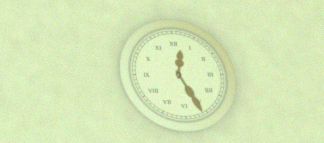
12:26
